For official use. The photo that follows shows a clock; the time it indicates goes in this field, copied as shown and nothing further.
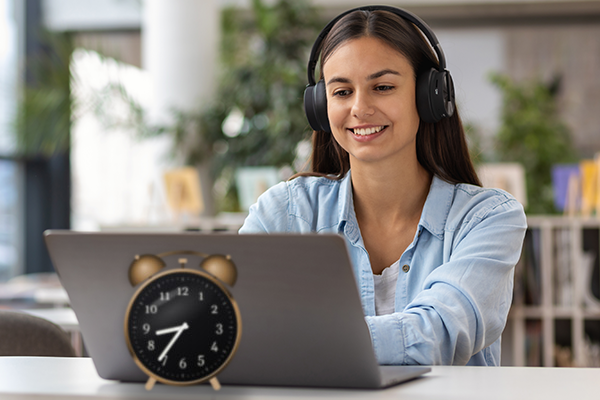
8:36
